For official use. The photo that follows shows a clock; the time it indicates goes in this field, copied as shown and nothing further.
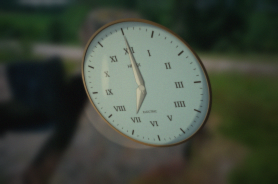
7:00
